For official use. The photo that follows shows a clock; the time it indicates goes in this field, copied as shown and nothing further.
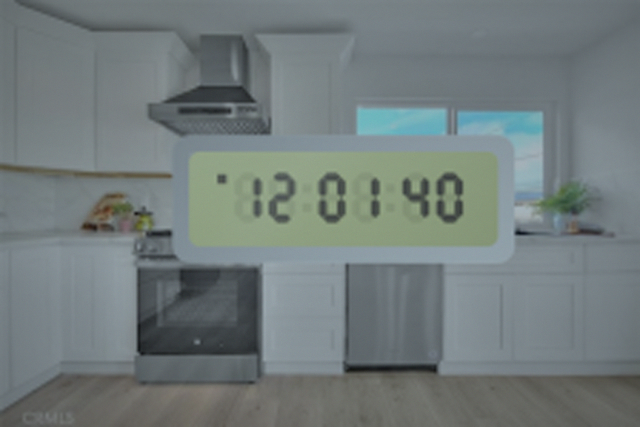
12:01:40
